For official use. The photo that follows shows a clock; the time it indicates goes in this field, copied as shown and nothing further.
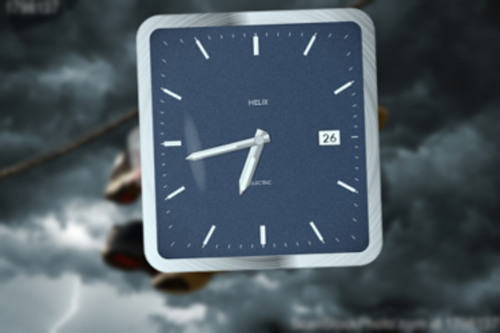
6:43
